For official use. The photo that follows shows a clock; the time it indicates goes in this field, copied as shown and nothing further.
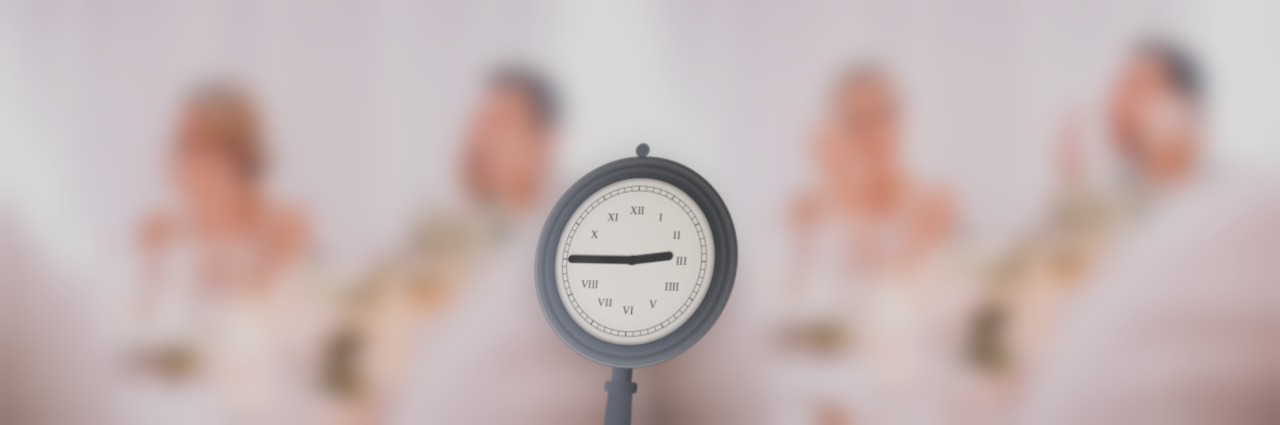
2:45
